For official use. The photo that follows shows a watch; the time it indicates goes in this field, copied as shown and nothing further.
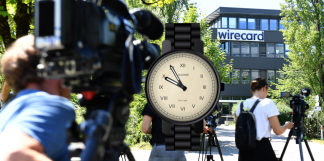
9:55
